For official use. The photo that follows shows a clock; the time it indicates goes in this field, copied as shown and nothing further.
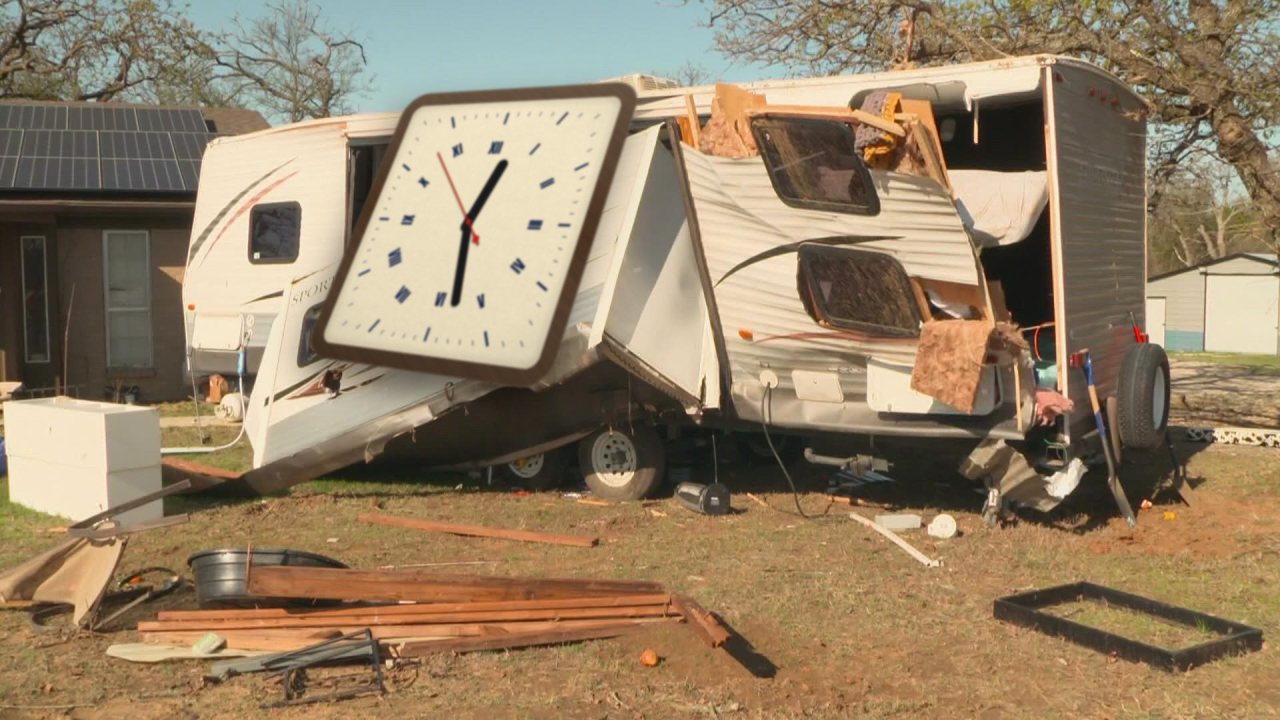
12:27:53
